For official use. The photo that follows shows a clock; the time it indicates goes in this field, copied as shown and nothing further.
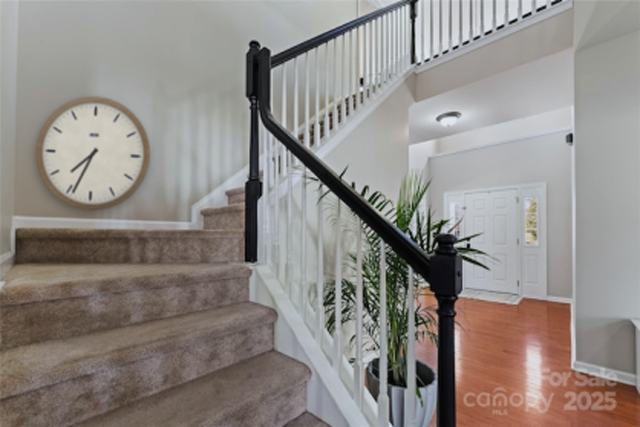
7:34
